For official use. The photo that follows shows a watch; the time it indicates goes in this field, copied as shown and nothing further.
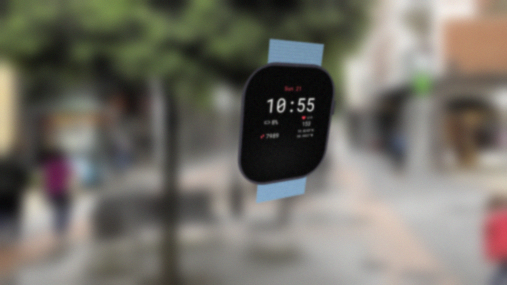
10:55
